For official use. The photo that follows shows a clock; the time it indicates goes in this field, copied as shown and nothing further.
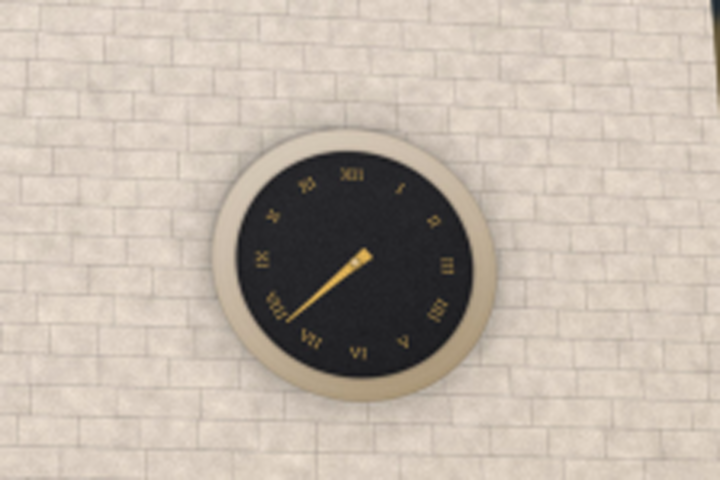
7:38
